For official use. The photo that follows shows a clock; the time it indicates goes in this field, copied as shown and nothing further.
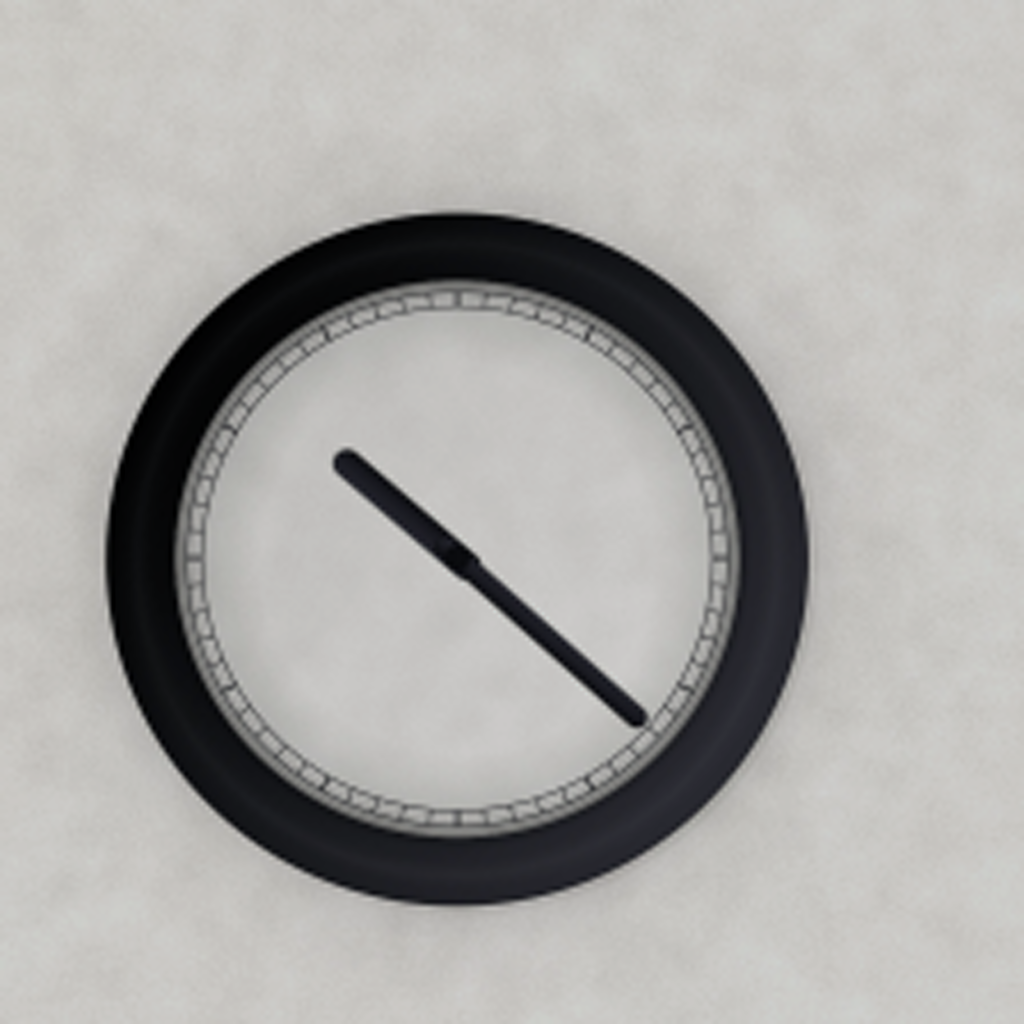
10:22
